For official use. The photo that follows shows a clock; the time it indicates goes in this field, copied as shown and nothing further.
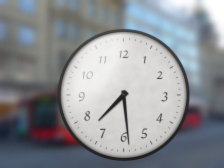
7:29
